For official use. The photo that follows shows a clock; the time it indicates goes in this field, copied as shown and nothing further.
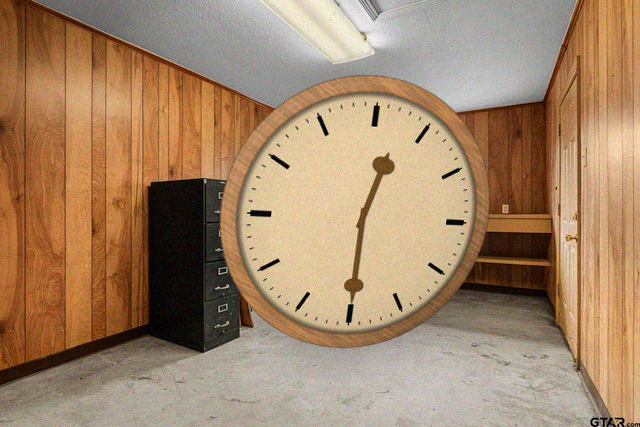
12:30
